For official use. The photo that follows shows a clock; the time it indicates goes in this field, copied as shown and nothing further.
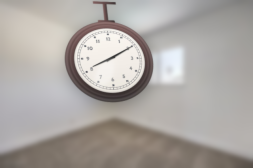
8:10
